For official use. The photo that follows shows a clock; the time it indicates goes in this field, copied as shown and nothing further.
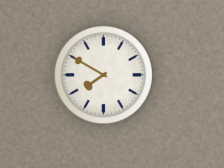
7:50
